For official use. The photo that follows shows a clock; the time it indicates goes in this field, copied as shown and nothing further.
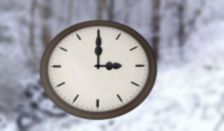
3:00
